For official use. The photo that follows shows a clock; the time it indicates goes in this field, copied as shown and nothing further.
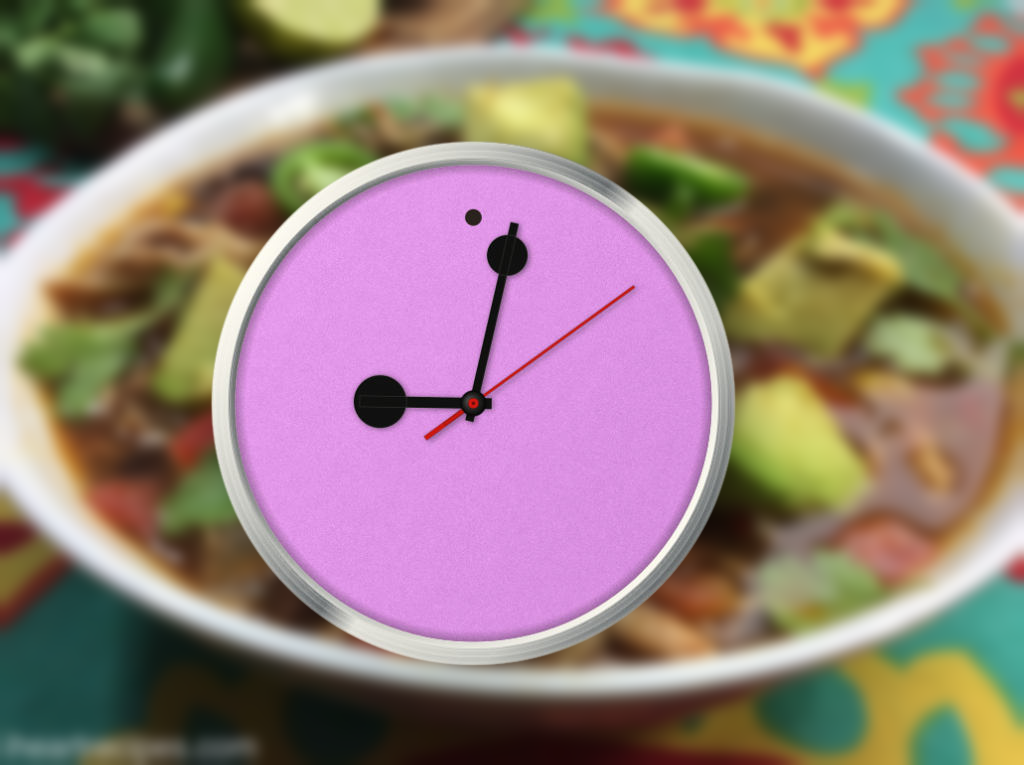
9:02:09
